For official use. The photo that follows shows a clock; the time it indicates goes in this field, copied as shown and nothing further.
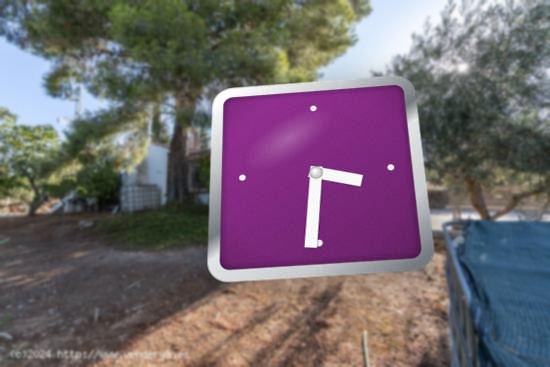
3:31
